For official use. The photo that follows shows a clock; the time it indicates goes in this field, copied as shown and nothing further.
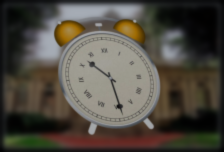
10:29
